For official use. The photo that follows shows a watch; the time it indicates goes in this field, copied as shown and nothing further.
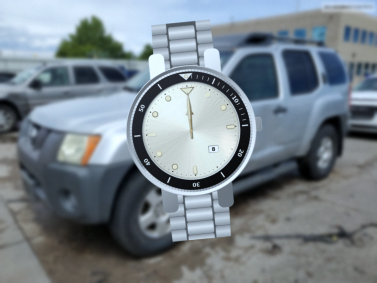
12:00
